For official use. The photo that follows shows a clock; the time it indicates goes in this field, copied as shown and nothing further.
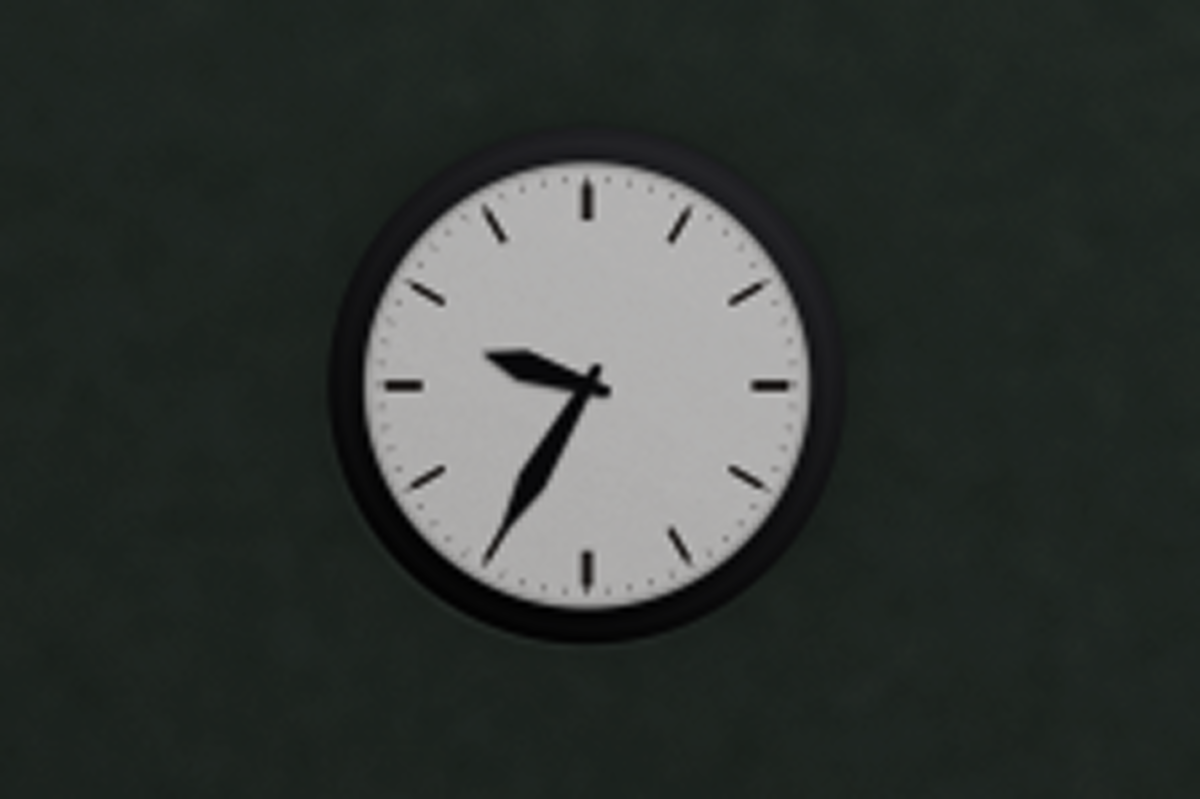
9:35
